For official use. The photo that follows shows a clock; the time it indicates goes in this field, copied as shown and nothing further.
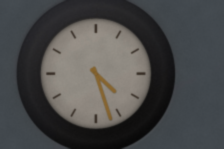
4:27
